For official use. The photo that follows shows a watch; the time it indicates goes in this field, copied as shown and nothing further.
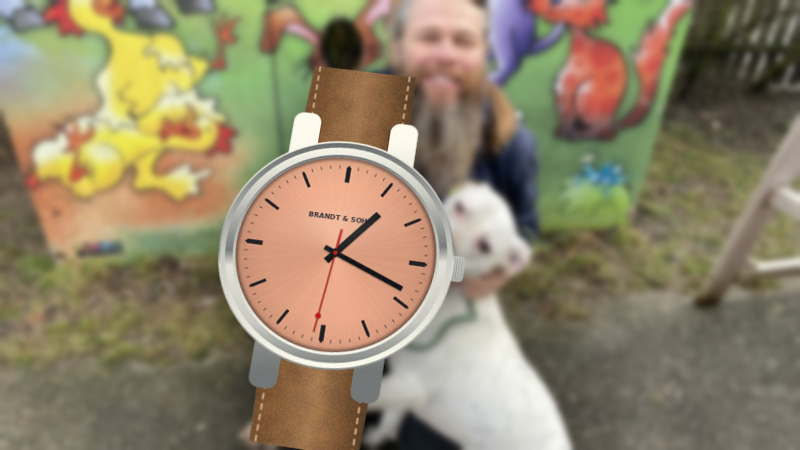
1:18:31
